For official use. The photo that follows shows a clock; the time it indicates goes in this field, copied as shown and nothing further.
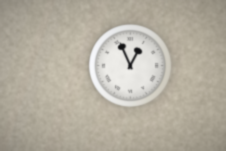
12:56
